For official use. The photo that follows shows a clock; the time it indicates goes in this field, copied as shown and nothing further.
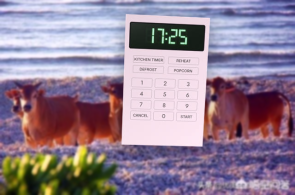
17:25
